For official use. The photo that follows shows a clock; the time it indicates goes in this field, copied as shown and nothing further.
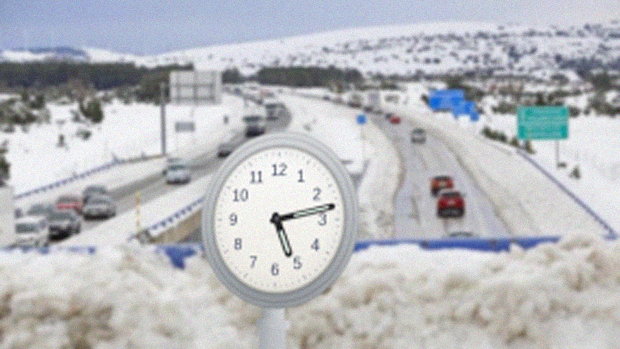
5:13
